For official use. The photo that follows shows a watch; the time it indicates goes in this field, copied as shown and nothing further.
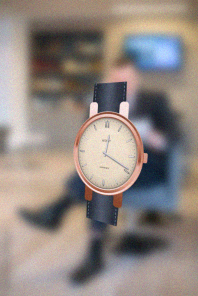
12:19
